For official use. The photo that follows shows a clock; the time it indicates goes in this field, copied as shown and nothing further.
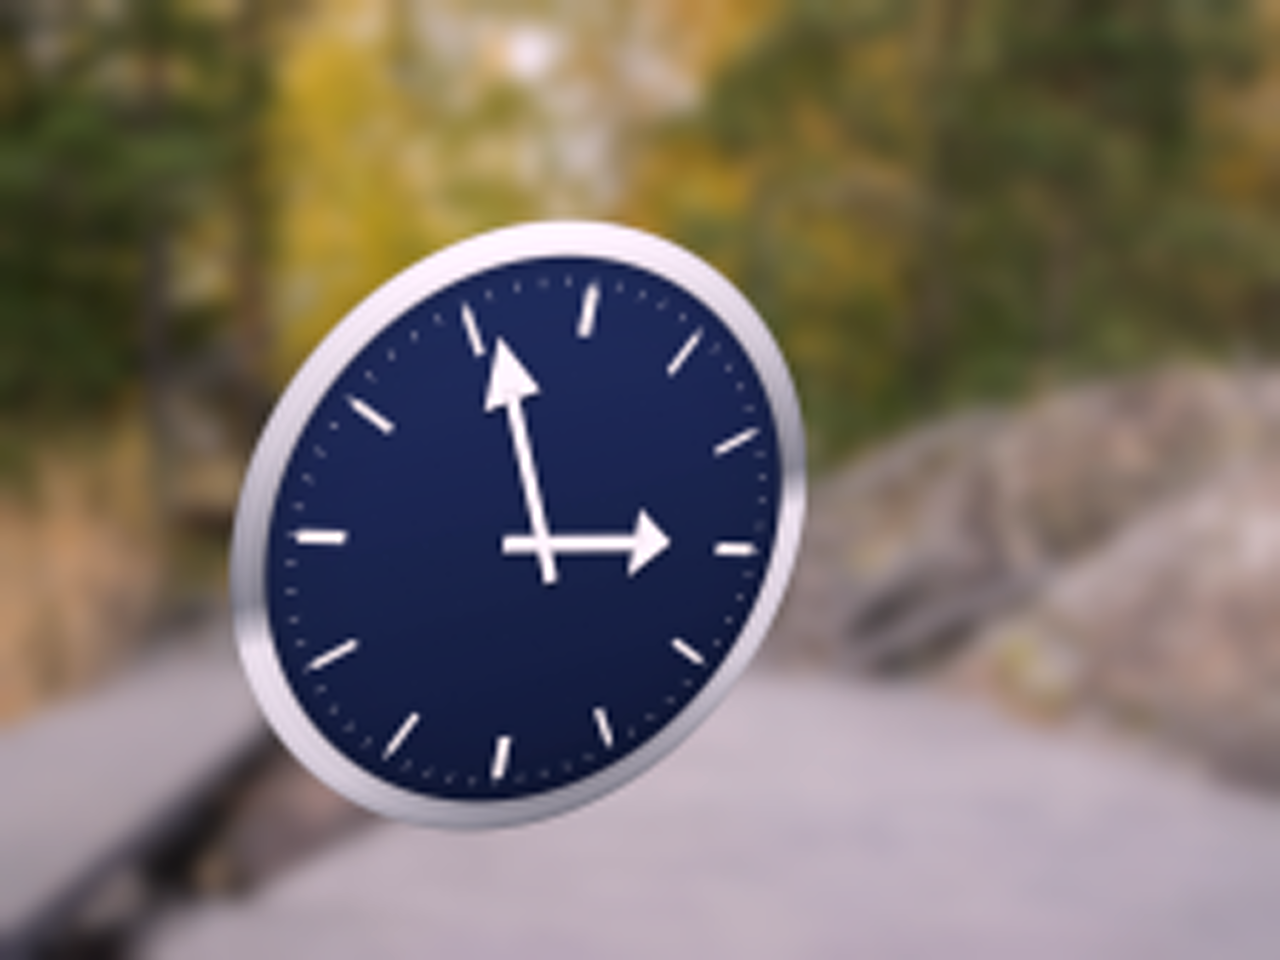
2:56
